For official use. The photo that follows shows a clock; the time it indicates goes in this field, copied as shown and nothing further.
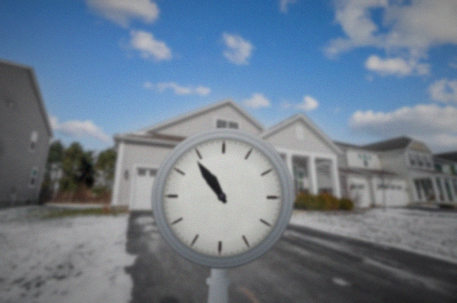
10:54
